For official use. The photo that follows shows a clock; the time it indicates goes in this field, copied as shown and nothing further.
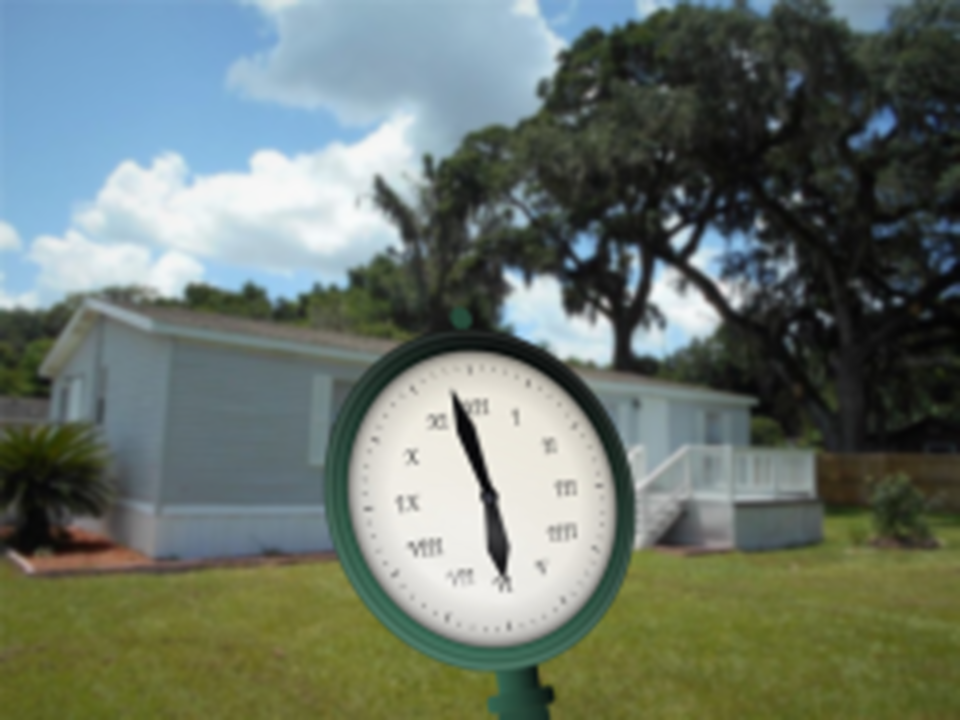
5:58
